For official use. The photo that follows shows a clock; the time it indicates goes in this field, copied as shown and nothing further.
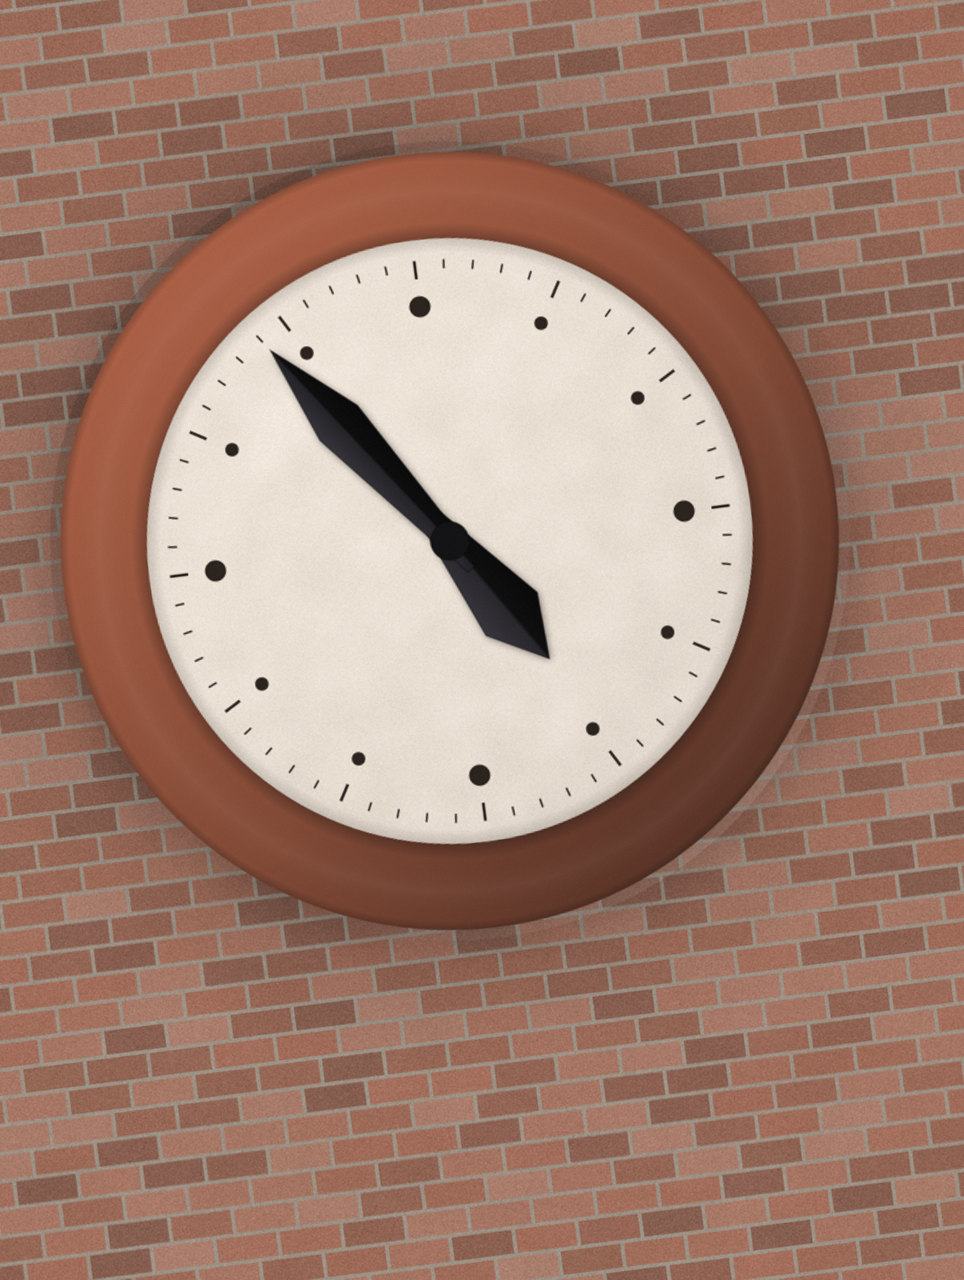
4:54
